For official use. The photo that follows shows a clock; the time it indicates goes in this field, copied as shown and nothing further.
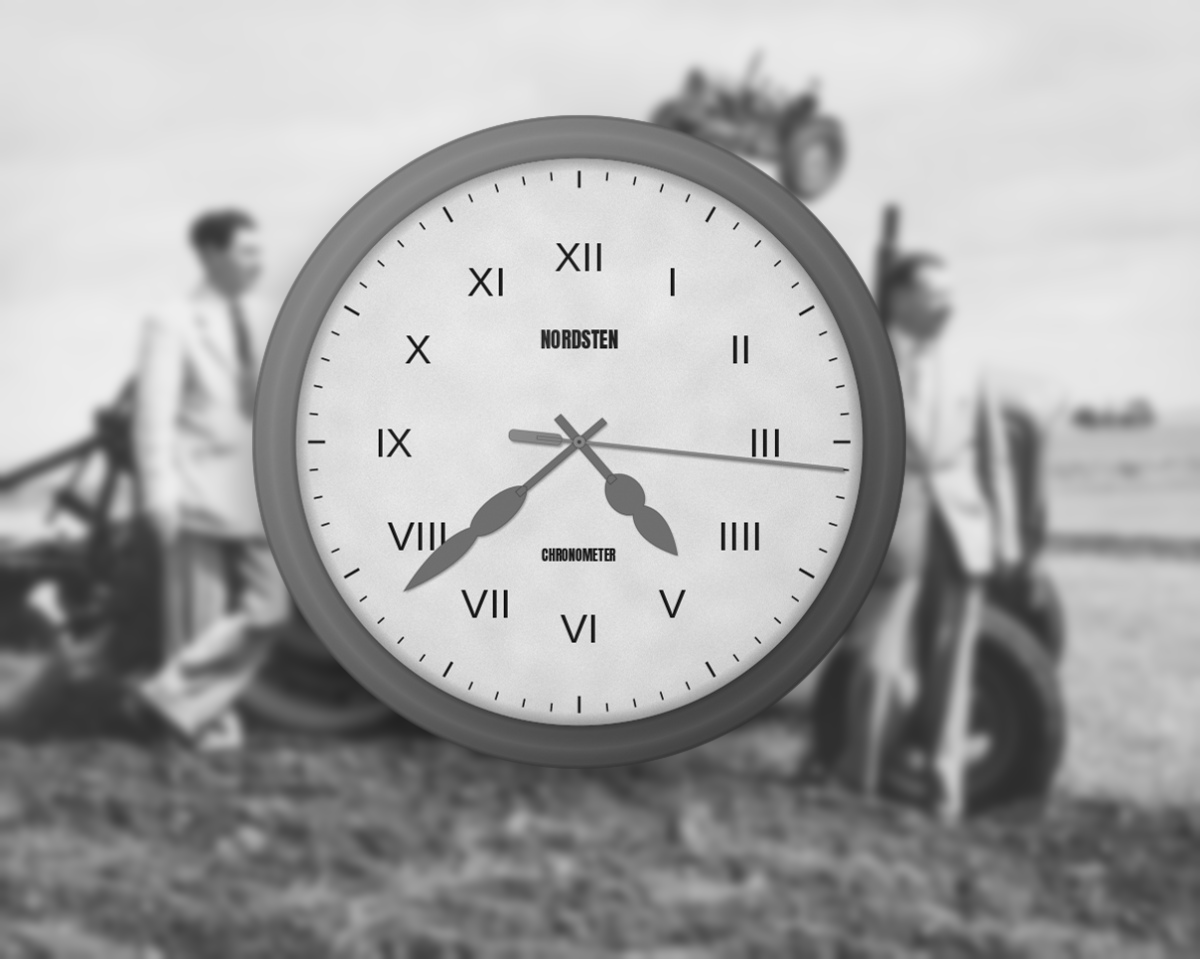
4:38:16
